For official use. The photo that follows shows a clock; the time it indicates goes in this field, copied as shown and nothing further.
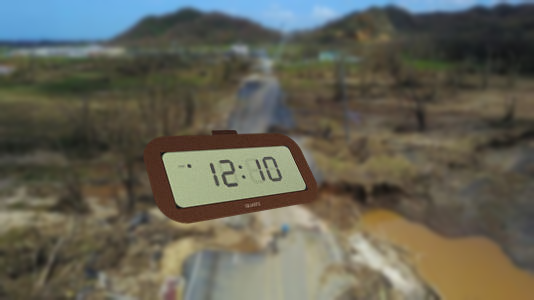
12:10
